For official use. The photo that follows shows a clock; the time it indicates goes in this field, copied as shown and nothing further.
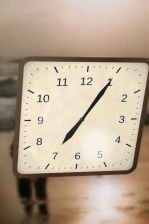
7:05
